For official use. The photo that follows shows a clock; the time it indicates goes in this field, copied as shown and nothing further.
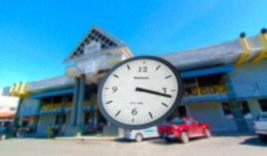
3:17
